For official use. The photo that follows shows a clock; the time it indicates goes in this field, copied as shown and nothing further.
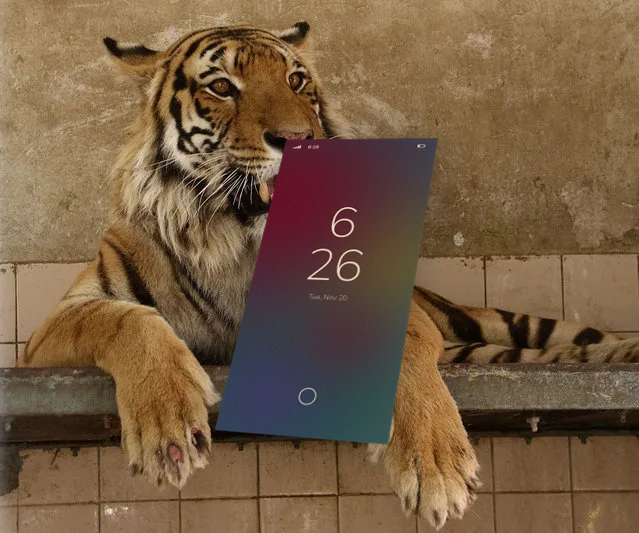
6:26
